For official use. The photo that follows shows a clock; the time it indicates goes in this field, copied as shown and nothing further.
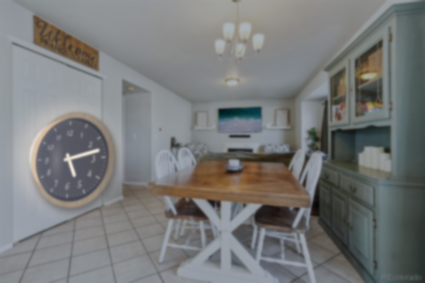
5:13
